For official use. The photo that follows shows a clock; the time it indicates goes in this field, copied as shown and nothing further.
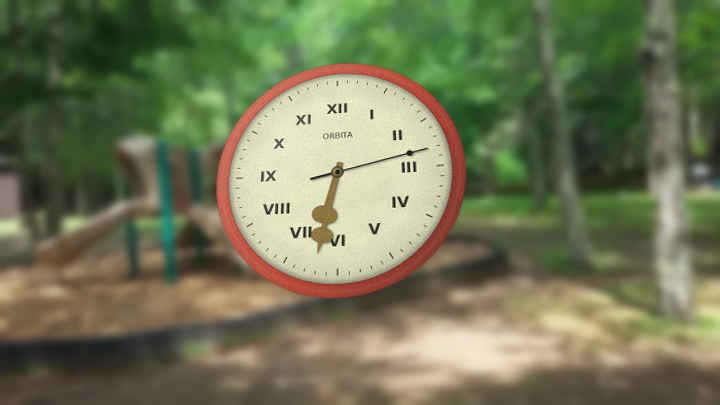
6:32:13
